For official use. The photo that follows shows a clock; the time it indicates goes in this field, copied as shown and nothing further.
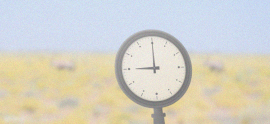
9:00
